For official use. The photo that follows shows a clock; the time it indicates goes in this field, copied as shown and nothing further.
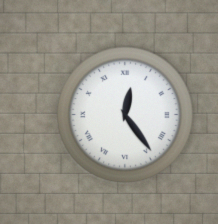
12:24
